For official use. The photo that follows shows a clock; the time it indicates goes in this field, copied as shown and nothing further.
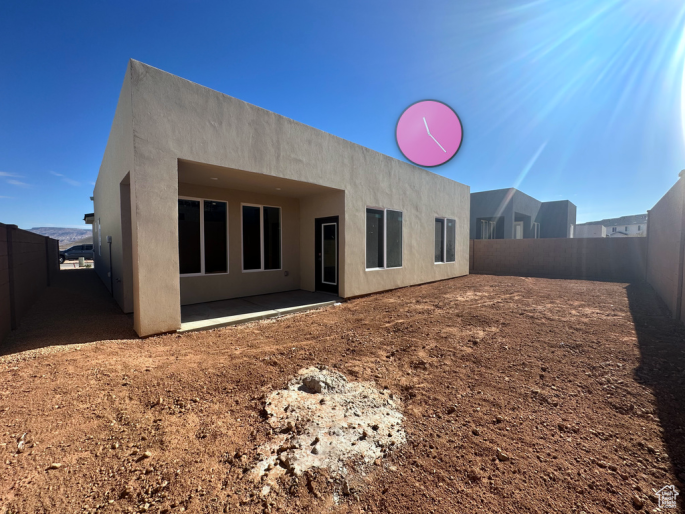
11:23
